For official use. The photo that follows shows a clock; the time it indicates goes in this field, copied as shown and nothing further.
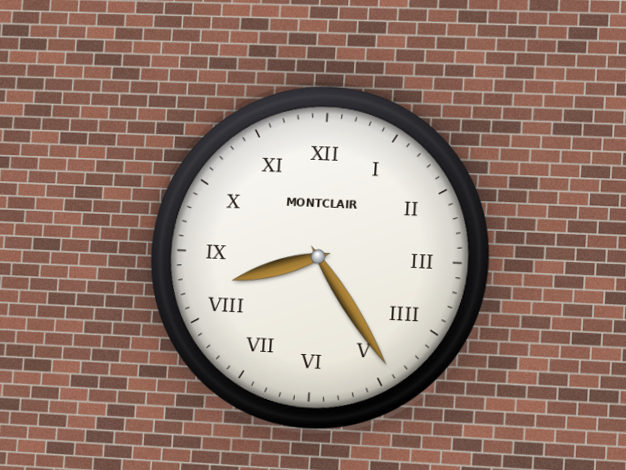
8:24
